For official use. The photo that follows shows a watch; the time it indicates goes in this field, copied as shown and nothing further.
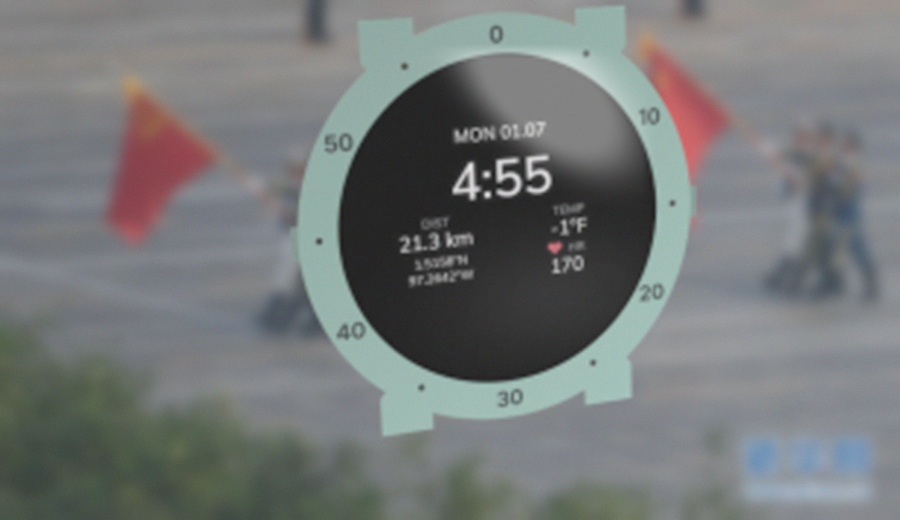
4:55
